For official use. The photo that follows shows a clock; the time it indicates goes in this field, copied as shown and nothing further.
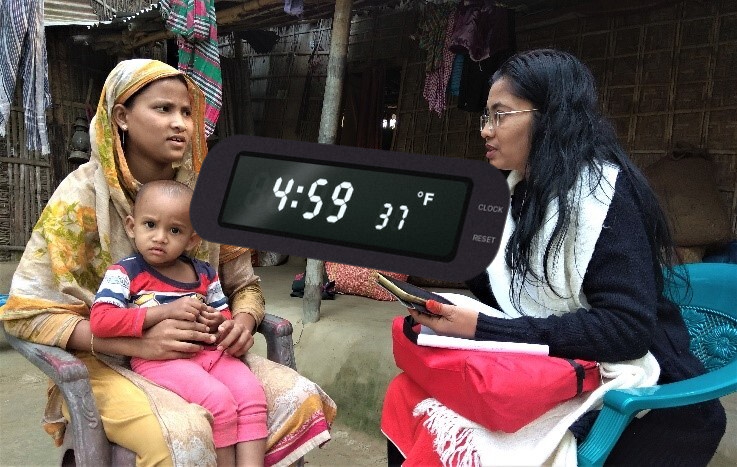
4:59
